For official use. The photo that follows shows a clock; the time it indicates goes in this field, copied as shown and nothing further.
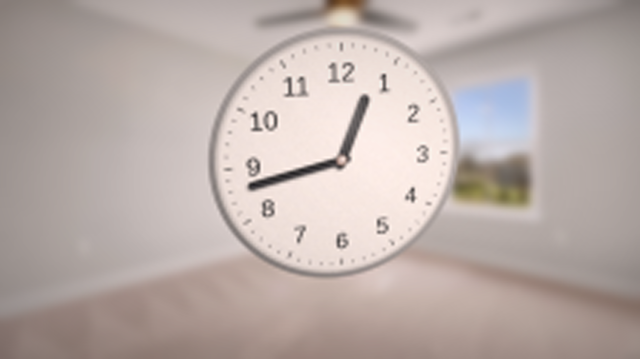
12:43
